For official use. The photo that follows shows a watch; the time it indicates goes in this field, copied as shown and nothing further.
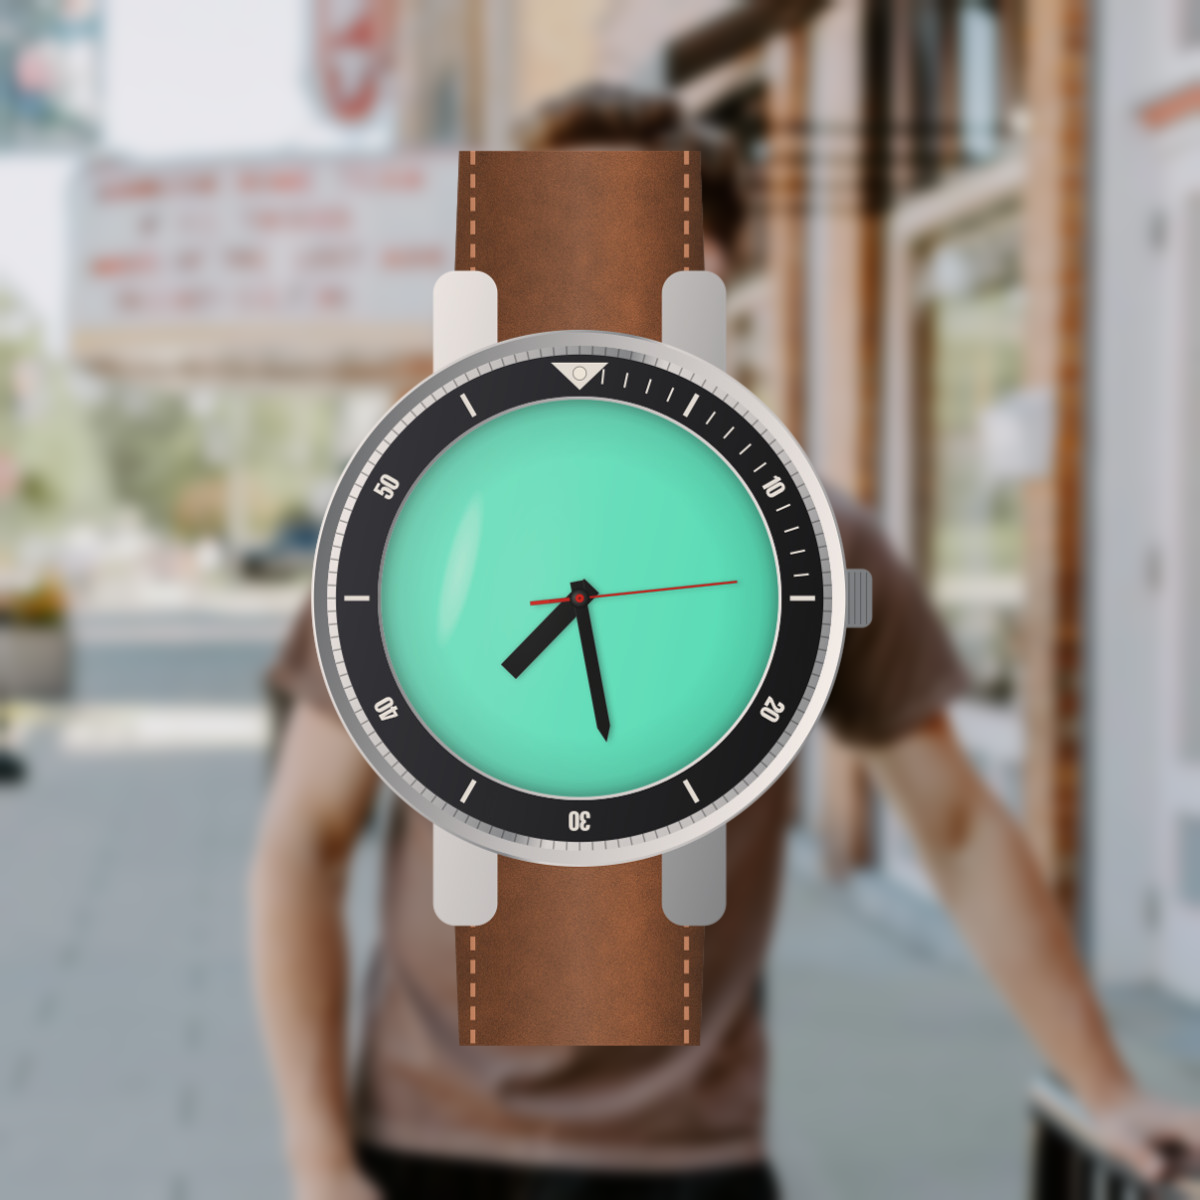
7:28:14
